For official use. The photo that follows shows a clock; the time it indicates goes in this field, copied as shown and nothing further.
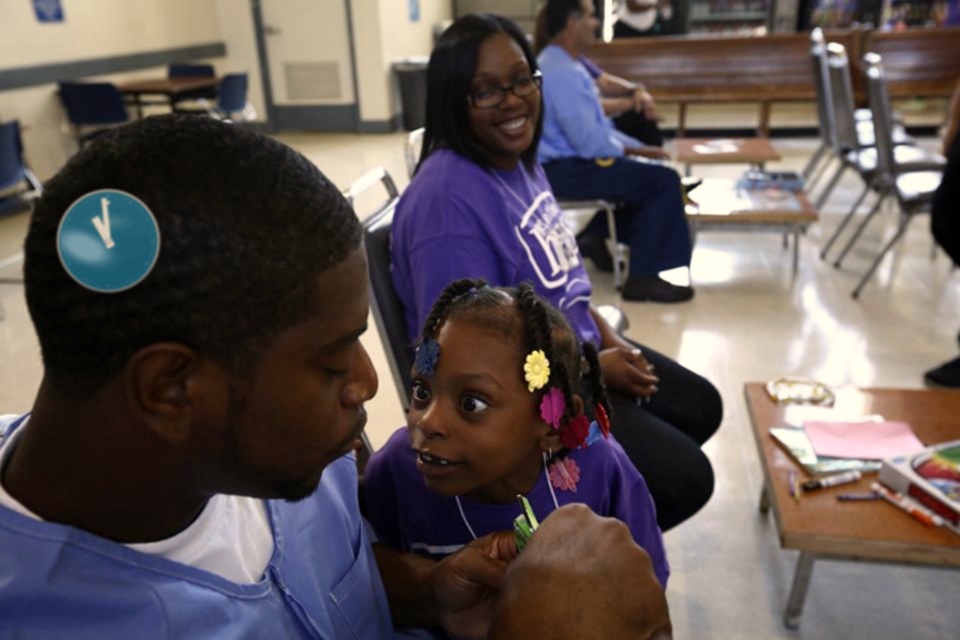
10:59
